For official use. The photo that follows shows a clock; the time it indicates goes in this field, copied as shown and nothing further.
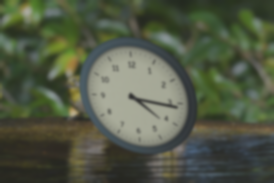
4:16
